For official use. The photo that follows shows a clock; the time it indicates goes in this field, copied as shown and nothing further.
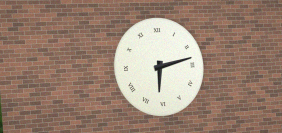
6:13
